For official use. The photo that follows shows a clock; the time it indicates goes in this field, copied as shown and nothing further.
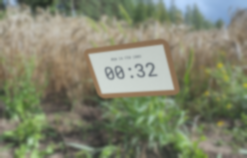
0:32
